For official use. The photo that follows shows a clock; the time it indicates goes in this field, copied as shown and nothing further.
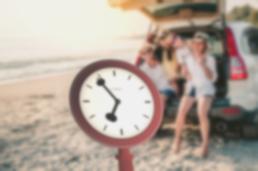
6:54
